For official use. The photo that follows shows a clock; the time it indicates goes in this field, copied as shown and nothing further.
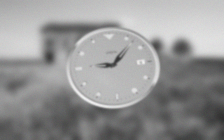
9:07
